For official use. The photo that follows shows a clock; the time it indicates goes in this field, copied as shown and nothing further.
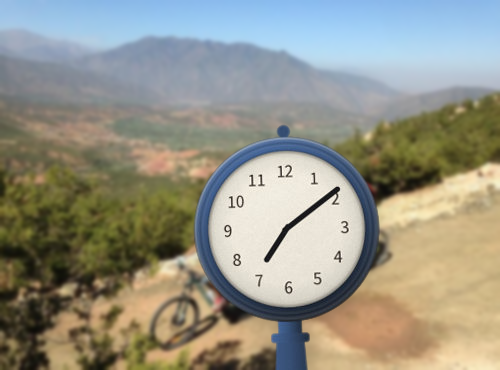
7:09
